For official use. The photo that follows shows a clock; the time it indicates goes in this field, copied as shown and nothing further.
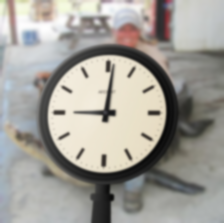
9:01
